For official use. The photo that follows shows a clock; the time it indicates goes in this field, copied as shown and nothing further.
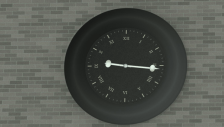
9:16
